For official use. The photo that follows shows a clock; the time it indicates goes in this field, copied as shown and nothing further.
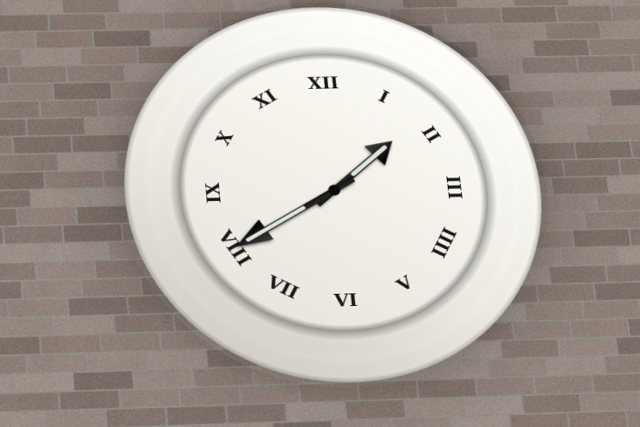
1:40
